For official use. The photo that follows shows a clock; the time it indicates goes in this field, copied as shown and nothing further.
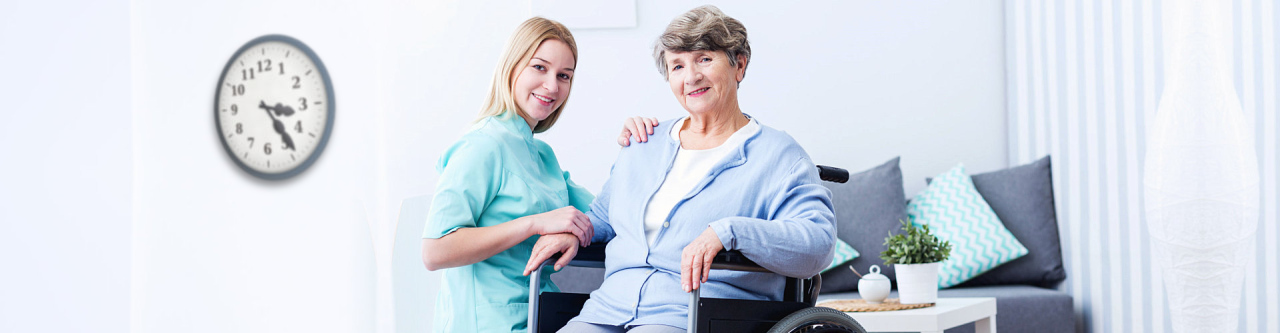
3:24
